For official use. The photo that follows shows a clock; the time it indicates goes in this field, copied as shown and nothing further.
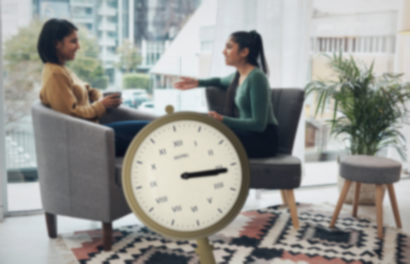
3:16
